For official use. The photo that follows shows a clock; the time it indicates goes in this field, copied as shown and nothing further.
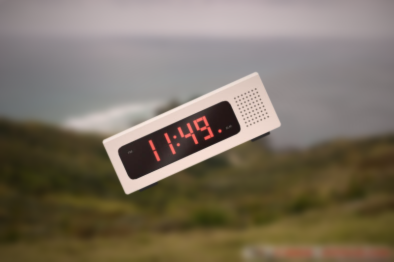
11:49
